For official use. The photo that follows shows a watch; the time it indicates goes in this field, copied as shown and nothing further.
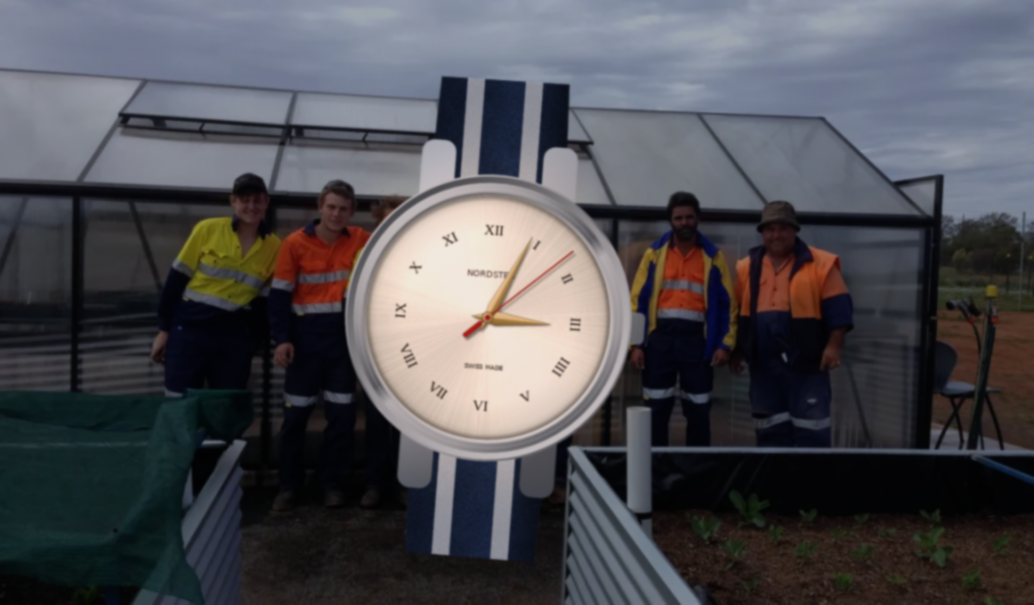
3:04:08
